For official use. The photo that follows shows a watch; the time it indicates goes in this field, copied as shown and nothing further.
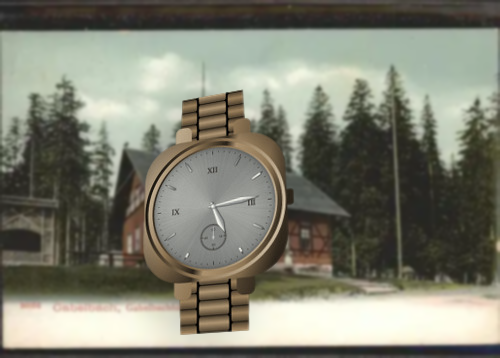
5:14
